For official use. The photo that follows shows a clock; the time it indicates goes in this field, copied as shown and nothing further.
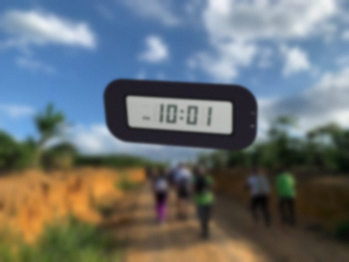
10:01
